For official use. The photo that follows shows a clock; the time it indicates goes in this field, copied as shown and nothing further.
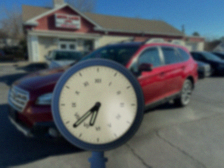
6:38
